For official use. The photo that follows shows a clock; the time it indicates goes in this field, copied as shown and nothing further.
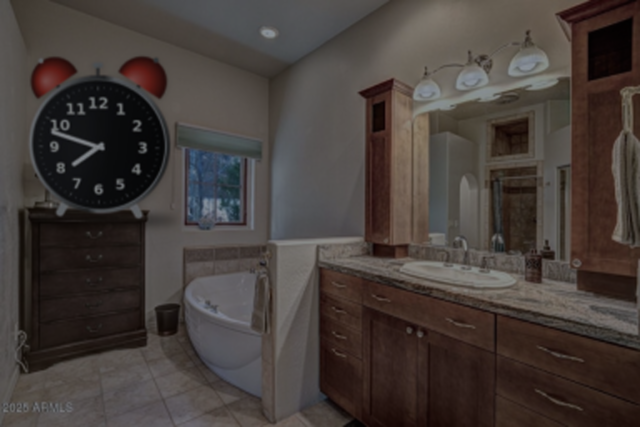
7:48
